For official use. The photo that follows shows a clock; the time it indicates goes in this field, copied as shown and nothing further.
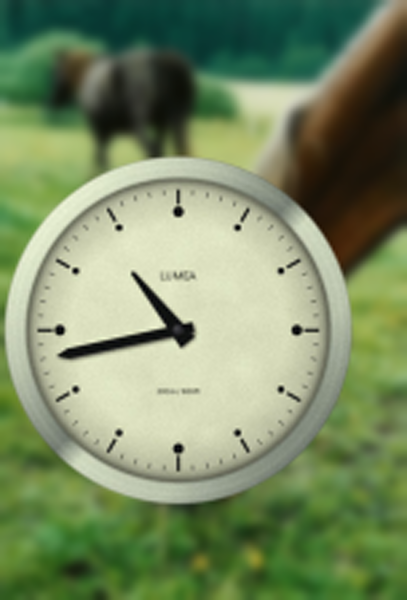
10:43
